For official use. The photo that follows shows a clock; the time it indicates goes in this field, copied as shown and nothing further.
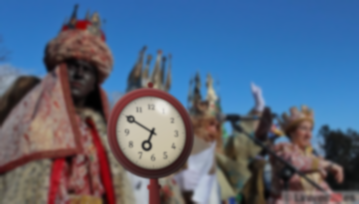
6:50
